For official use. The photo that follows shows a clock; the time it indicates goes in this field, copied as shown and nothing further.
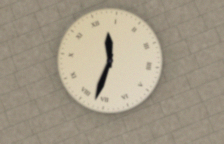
12:37
